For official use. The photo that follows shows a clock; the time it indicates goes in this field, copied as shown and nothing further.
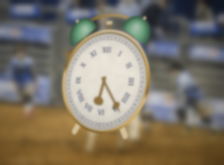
6:24
